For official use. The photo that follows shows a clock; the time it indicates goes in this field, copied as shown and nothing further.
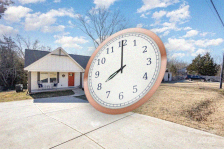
8:00
